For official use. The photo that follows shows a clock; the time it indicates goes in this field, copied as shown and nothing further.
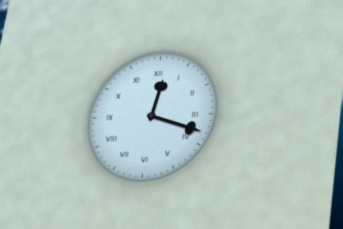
12:18
